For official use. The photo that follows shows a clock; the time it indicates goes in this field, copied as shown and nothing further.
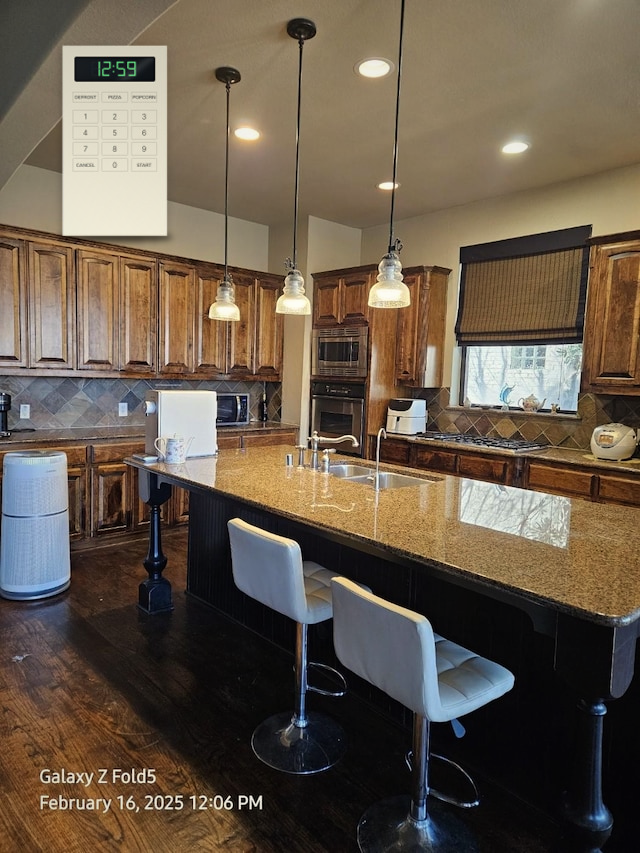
12:59
